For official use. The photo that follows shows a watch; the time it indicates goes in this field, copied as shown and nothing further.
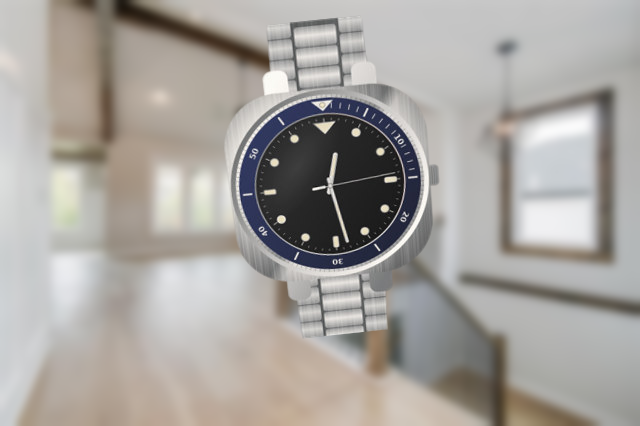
12:28:14
